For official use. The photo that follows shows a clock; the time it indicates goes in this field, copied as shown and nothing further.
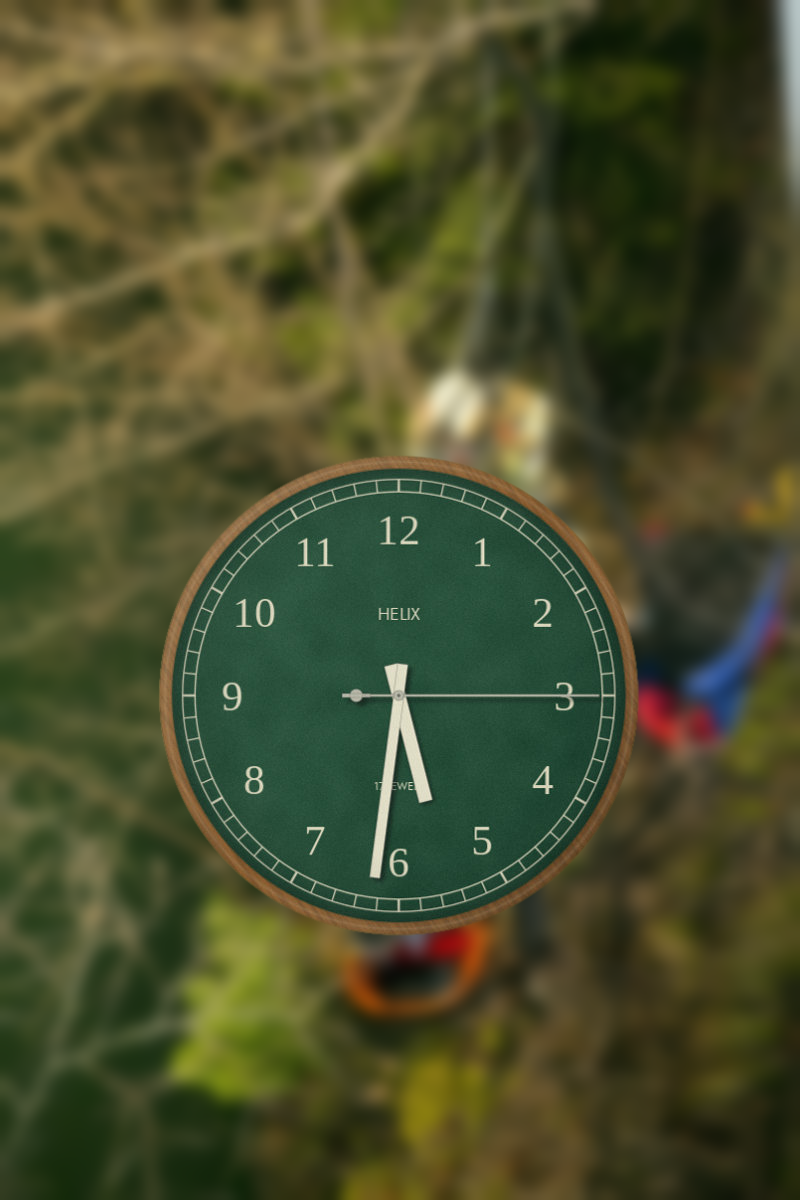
5:31:15
